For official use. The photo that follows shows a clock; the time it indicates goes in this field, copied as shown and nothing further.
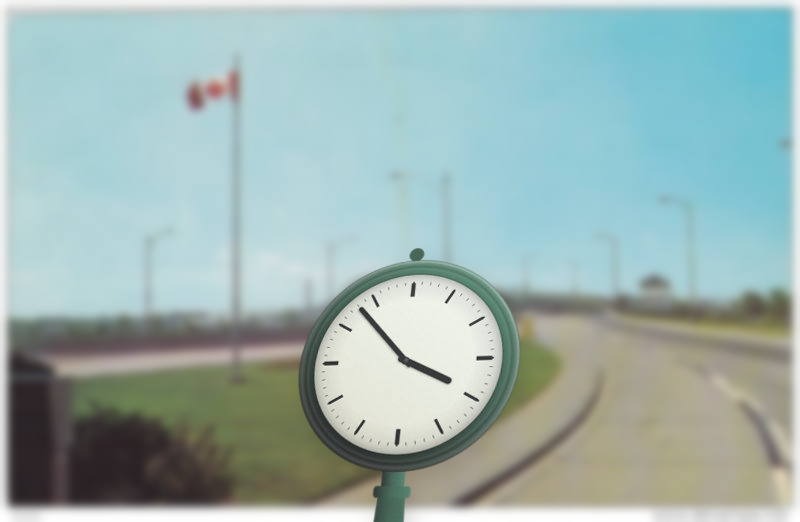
3:53
